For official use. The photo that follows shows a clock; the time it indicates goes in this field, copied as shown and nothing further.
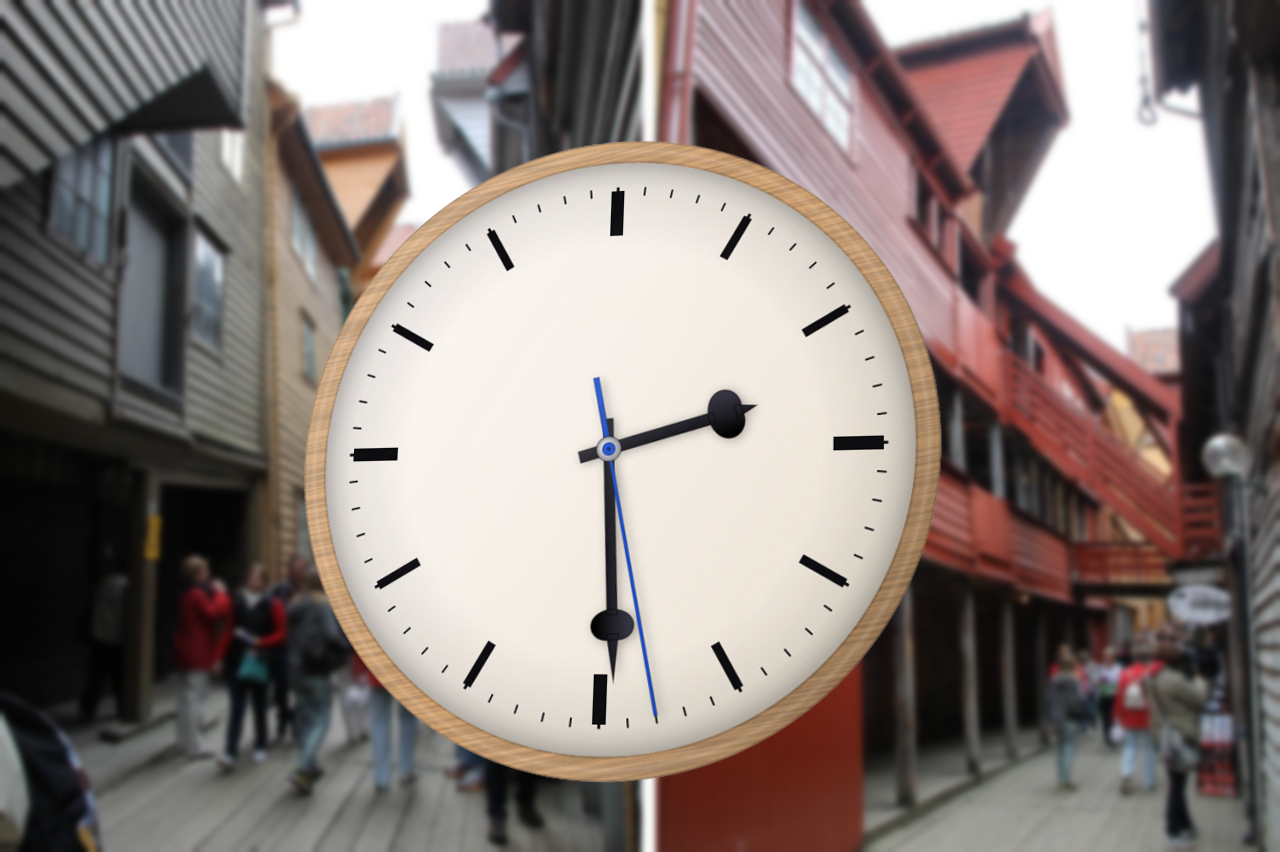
2:29:28
